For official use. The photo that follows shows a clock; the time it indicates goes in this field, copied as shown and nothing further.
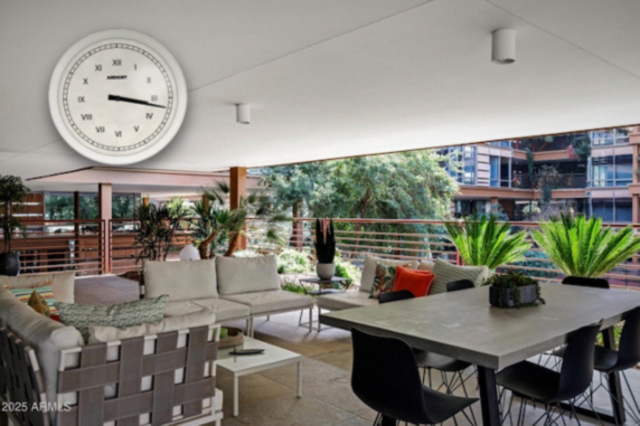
3:17
